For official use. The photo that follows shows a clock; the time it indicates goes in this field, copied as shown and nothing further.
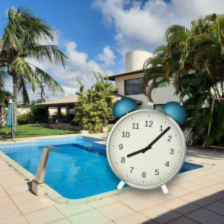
8:07
